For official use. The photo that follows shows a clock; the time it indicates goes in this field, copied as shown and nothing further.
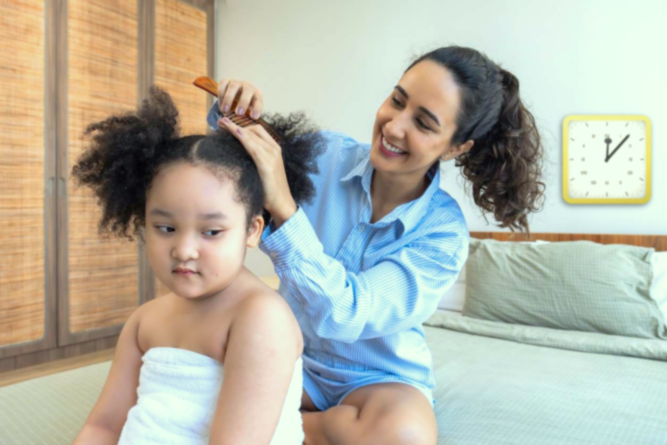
12:07
